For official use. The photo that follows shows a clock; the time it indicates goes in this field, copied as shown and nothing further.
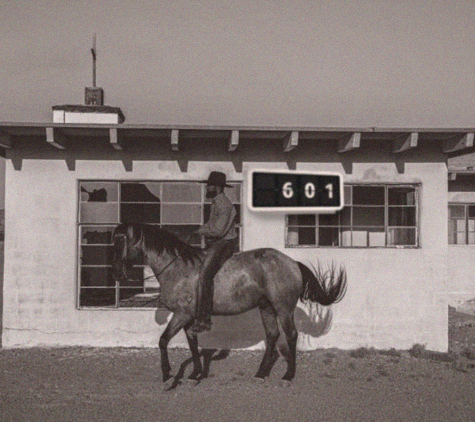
6:01
